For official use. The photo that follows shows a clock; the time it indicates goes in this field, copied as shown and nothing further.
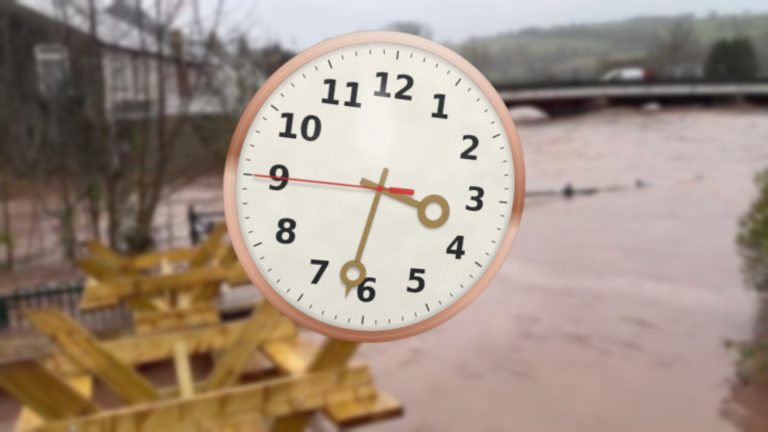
3:31:45
